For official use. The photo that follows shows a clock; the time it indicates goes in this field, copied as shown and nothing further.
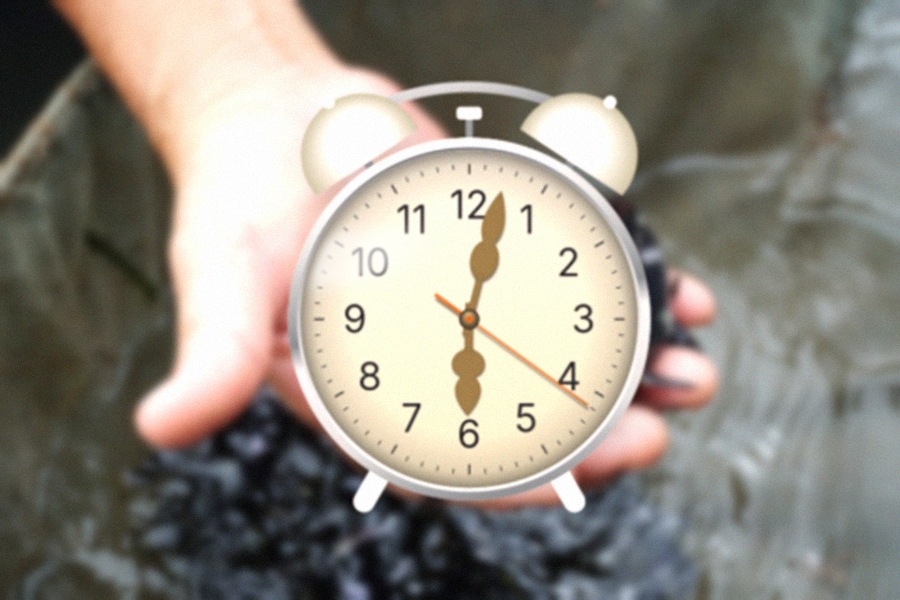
6:02:21
